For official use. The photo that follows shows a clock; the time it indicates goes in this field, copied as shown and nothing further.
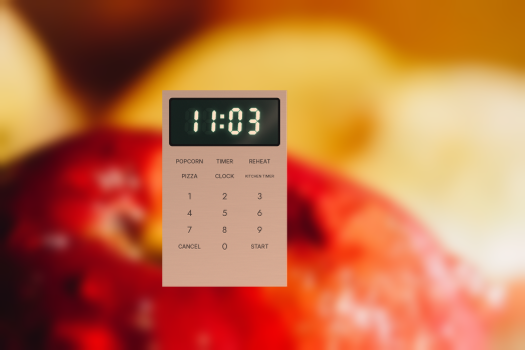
11:03
